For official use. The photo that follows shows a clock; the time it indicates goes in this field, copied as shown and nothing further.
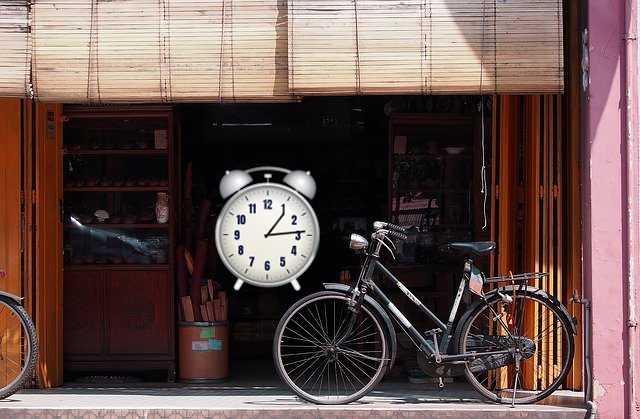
1:14
